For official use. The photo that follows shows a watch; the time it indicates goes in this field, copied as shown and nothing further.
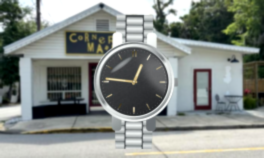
12:46
